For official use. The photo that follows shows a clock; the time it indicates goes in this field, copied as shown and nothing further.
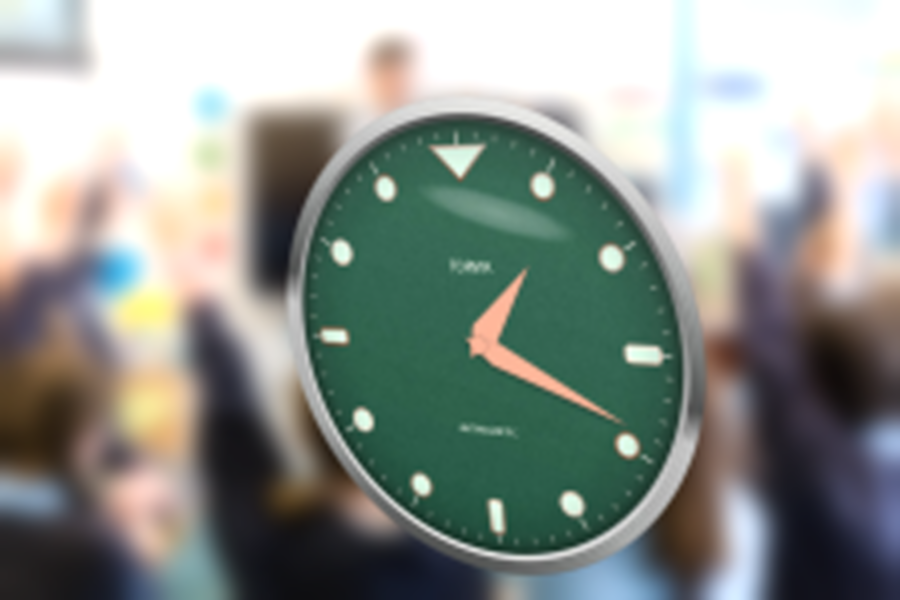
1:19
